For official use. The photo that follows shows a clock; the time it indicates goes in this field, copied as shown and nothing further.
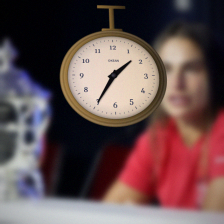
1:35
